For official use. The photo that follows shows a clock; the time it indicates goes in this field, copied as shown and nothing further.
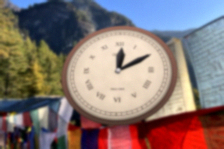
12:10
